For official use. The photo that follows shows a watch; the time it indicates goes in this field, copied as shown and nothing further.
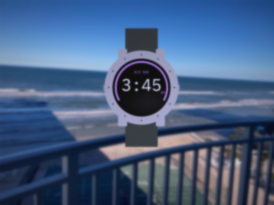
3:45
